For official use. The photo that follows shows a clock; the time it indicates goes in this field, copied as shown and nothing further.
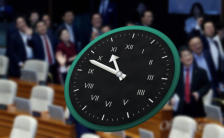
10:48
